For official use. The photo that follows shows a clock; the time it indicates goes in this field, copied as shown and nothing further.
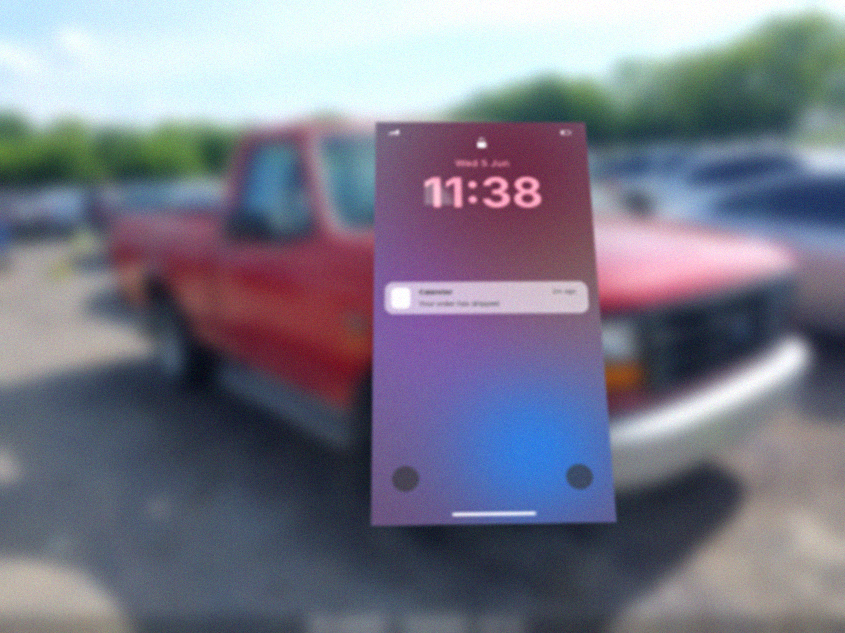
11:38
